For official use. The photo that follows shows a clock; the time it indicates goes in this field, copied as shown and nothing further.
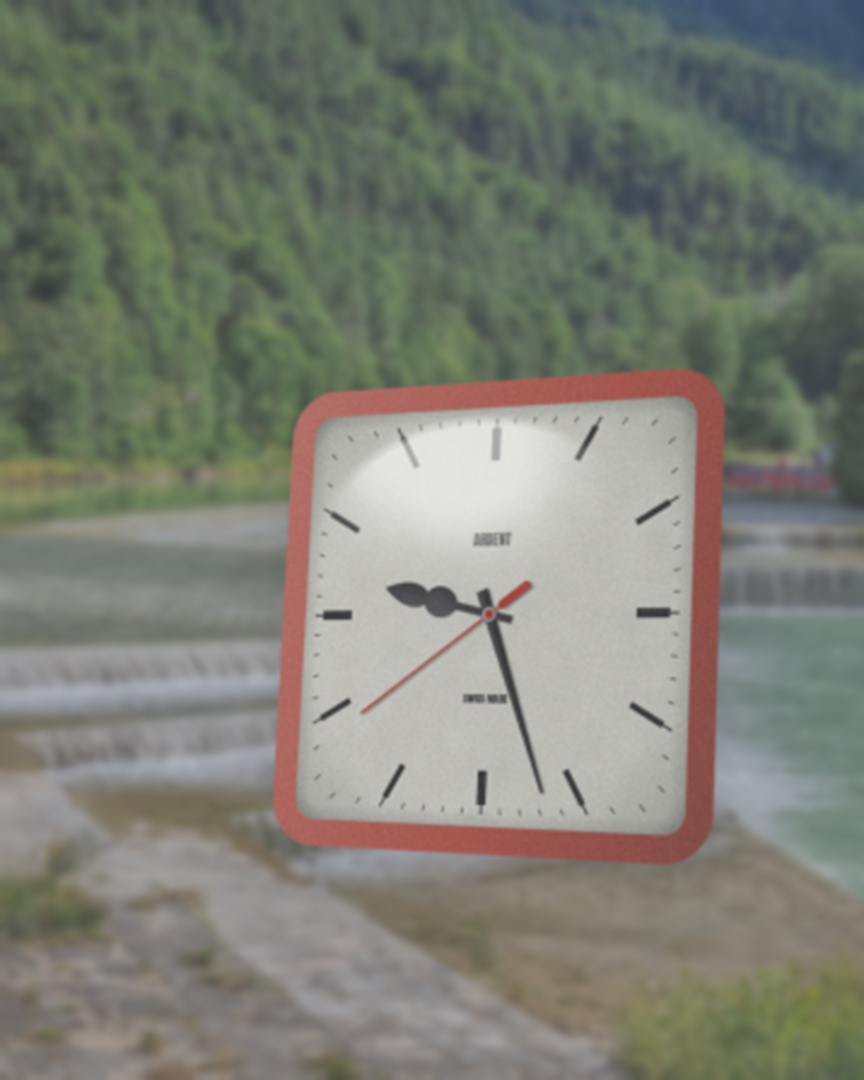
9:26:39
